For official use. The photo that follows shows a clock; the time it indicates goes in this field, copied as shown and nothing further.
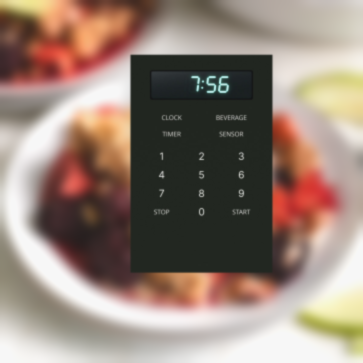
7:56
